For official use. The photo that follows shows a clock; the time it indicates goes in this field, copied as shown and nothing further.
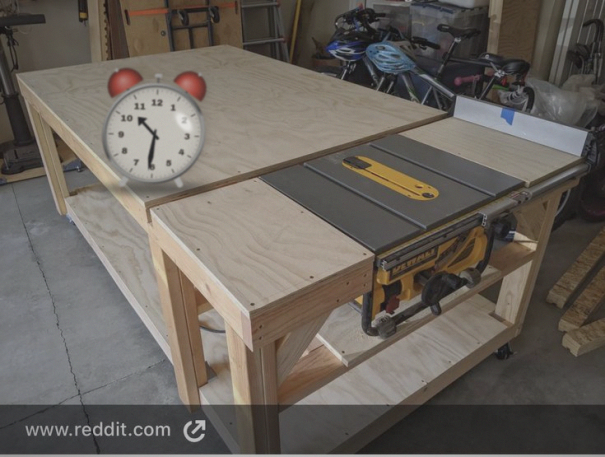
10:31
